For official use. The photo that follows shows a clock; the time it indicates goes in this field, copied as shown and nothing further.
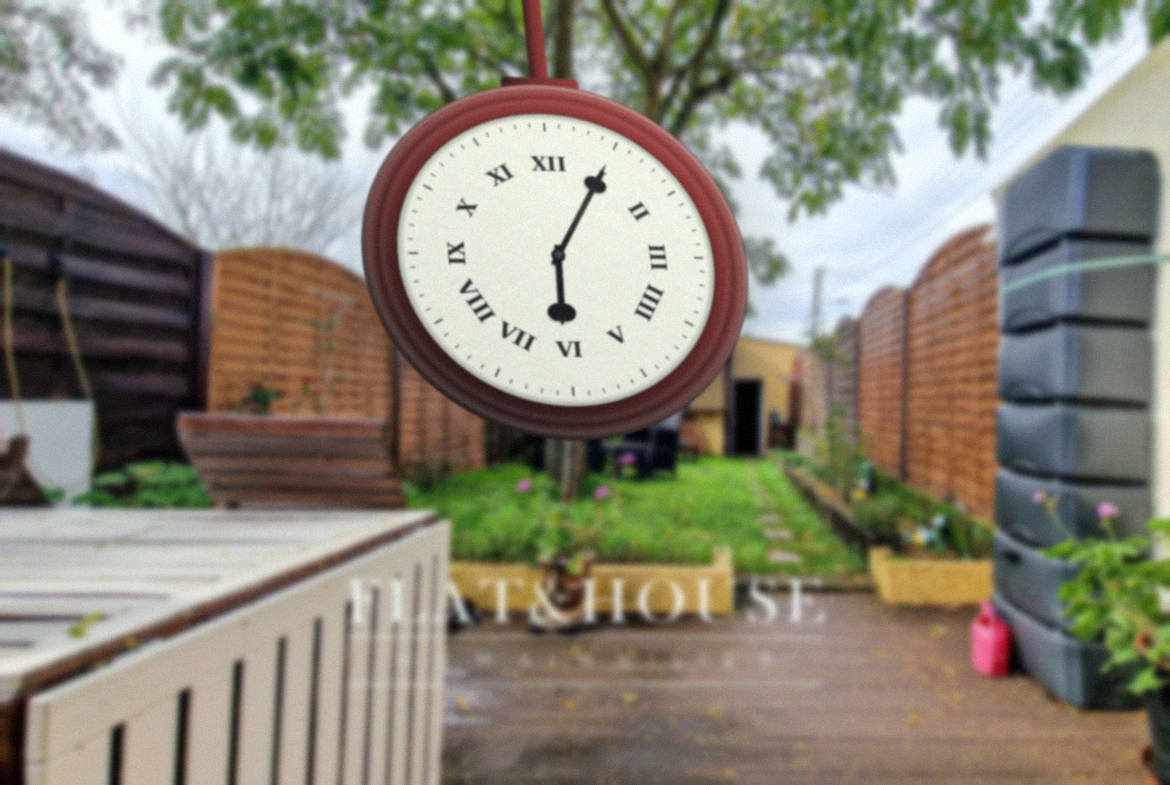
6:05
